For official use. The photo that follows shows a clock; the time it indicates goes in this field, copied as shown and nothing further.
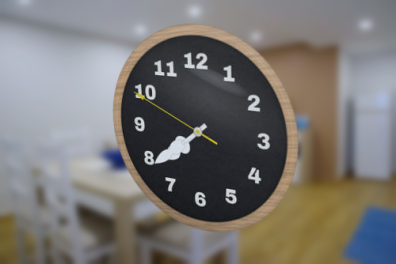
7:38:49
